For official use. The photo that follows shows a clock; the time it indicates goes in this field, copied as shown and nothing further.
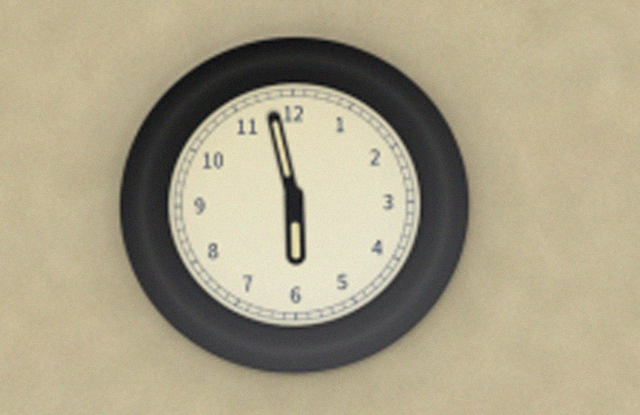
5:58
